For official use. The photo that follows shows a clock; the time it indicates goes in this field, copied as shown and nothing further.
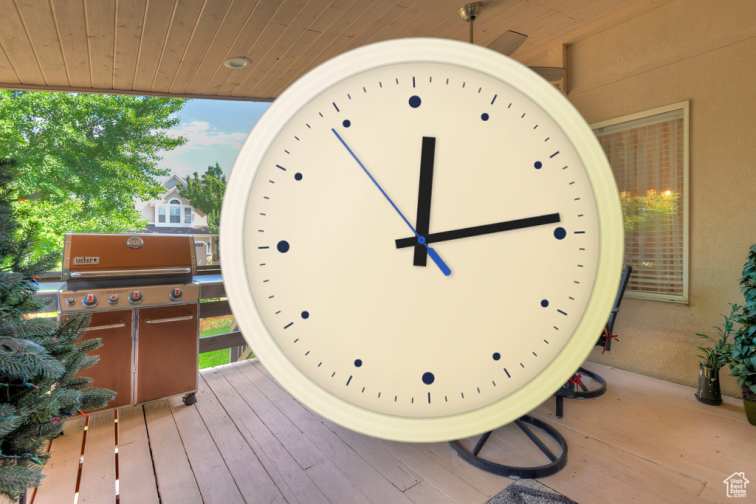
12:13:54
